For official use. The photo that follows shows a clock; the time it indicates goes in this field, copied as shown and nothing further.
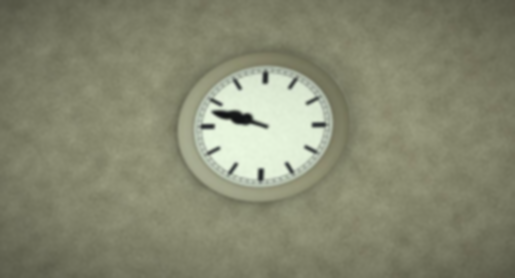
9:48
